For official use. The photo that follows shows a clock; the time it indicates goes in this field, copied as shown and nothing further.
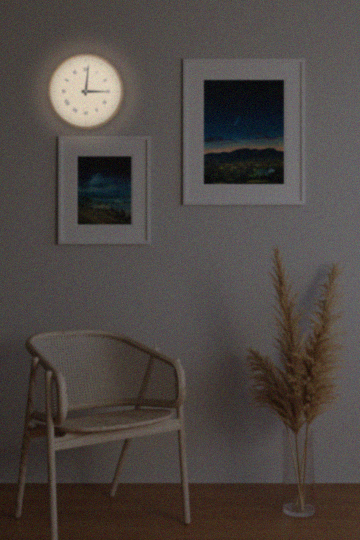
3:01
